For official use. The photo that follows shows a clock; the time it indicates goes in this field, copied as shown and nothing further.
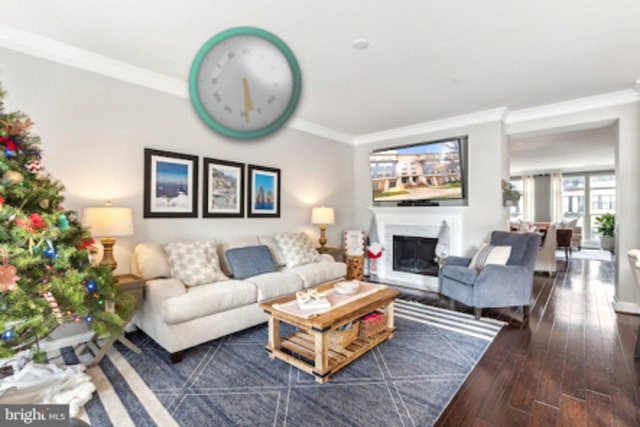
5:29
